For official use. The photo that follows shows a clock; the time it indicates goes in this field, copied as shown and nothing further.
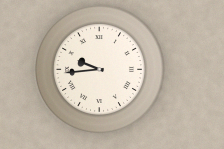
9:44
